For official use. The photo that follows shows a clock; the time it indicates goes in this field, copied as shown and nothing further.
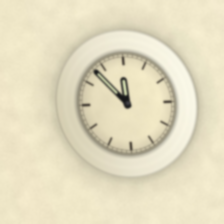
11:53
